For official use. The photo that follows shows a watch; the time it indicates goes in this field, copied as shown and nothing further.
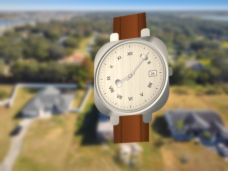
8:07
